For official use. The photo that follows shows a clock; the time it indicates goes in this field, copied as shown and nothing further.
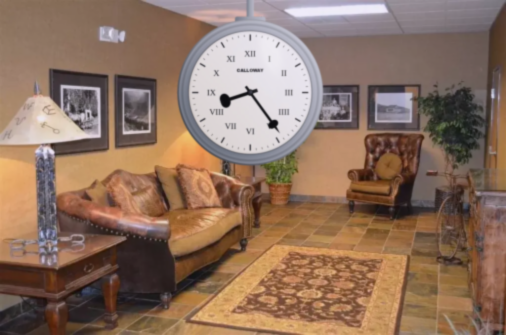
8:24
